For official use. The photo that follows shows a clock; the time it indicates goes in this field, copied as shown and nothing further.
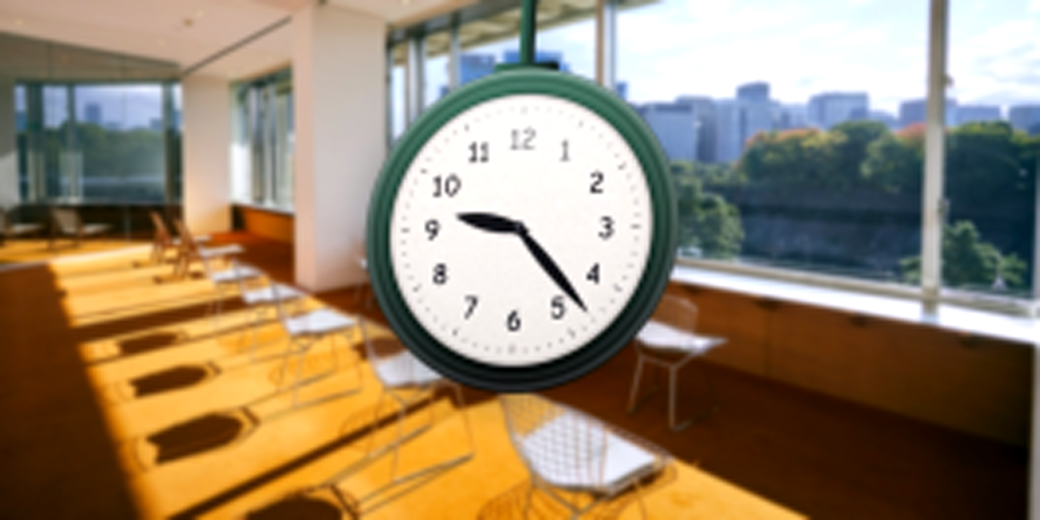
9:23
